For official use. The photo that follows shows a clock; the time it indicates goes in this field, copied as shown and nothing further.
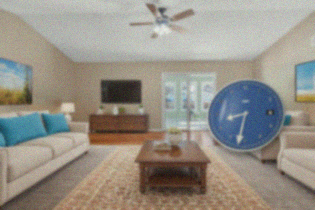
8:32
